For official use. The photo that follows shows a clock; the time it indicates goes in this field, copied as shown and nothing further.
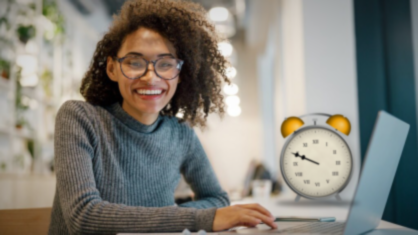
9:49
